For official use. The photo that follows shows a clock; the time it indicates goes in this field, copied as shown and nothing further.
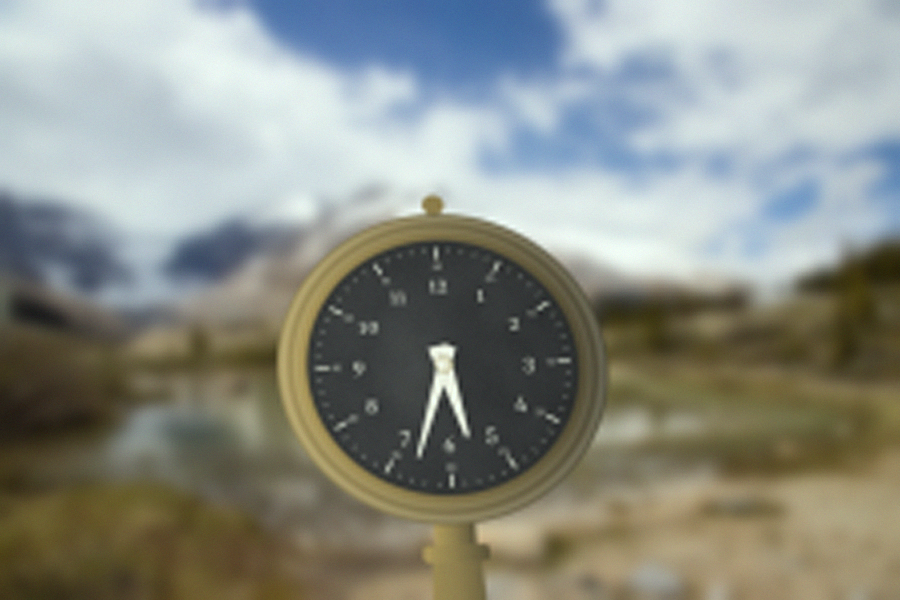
5:33
